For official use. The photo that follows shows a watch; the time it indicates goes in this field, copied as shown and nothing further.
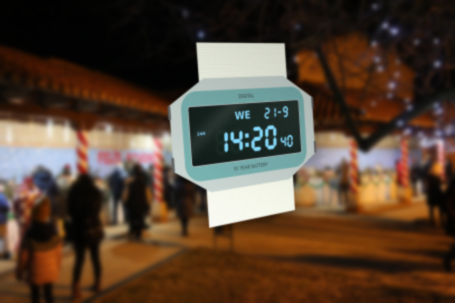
14:20:40
